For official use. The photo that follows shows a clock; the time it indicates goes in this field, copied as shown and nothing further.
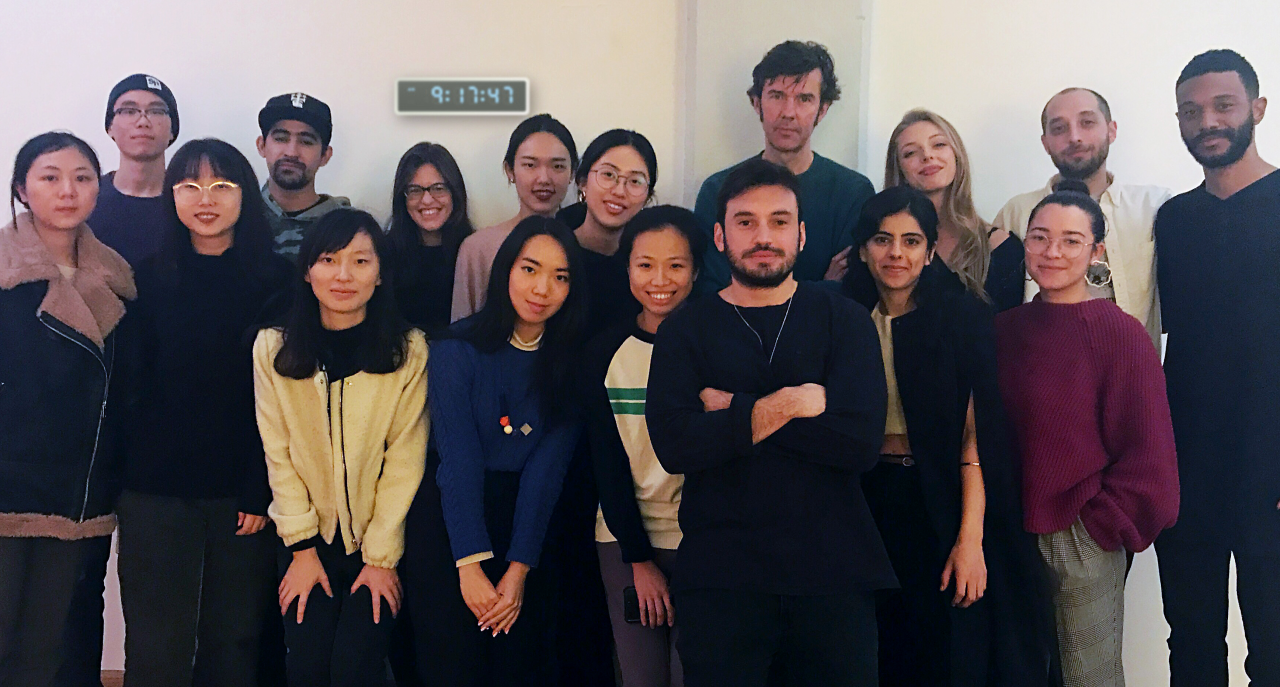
9:17:47
